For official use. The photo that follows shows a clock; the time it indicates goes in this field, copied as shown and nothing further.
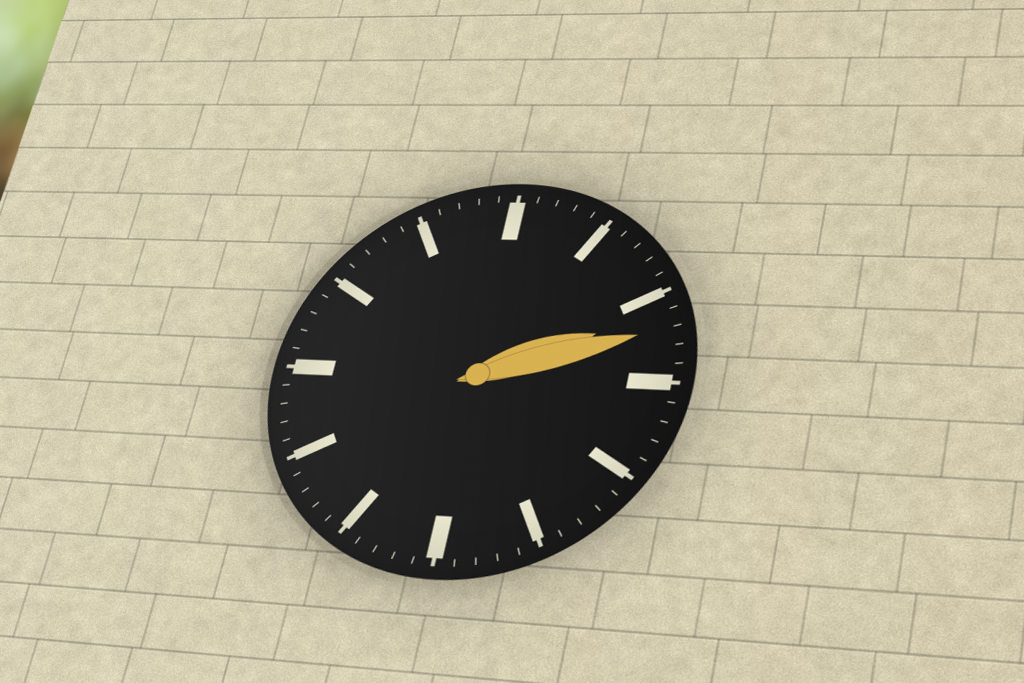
2:12
